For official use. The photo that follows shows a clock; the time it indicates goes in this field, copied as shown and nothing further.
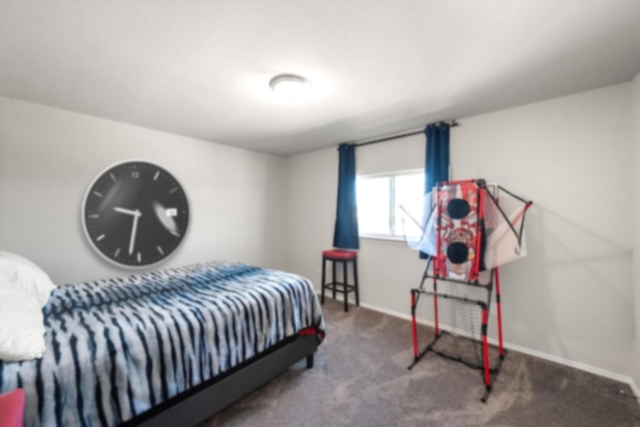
9:32
